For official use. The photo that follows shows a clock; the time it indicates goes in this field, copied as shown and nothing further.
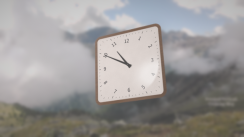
10:50
